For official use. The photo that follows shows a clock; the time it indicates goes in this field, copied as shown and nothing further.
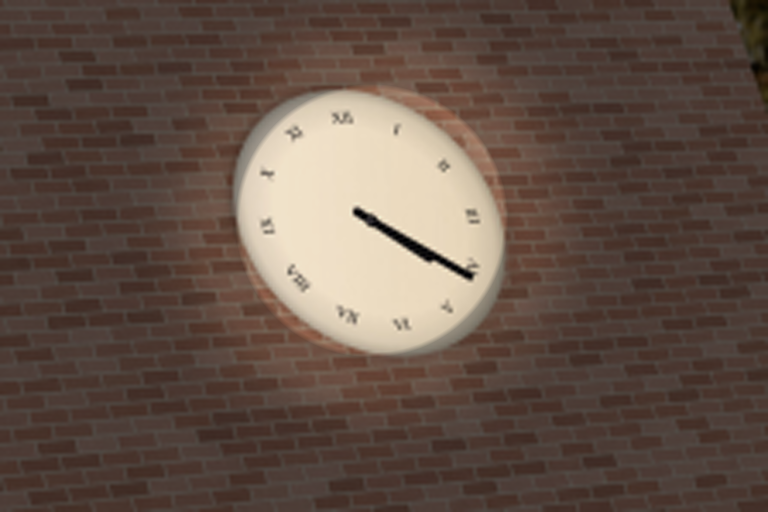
4:21
